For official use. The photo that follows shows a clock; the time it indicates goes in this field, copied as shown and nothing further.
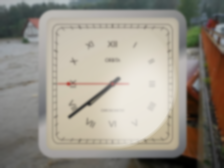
7:38:45
